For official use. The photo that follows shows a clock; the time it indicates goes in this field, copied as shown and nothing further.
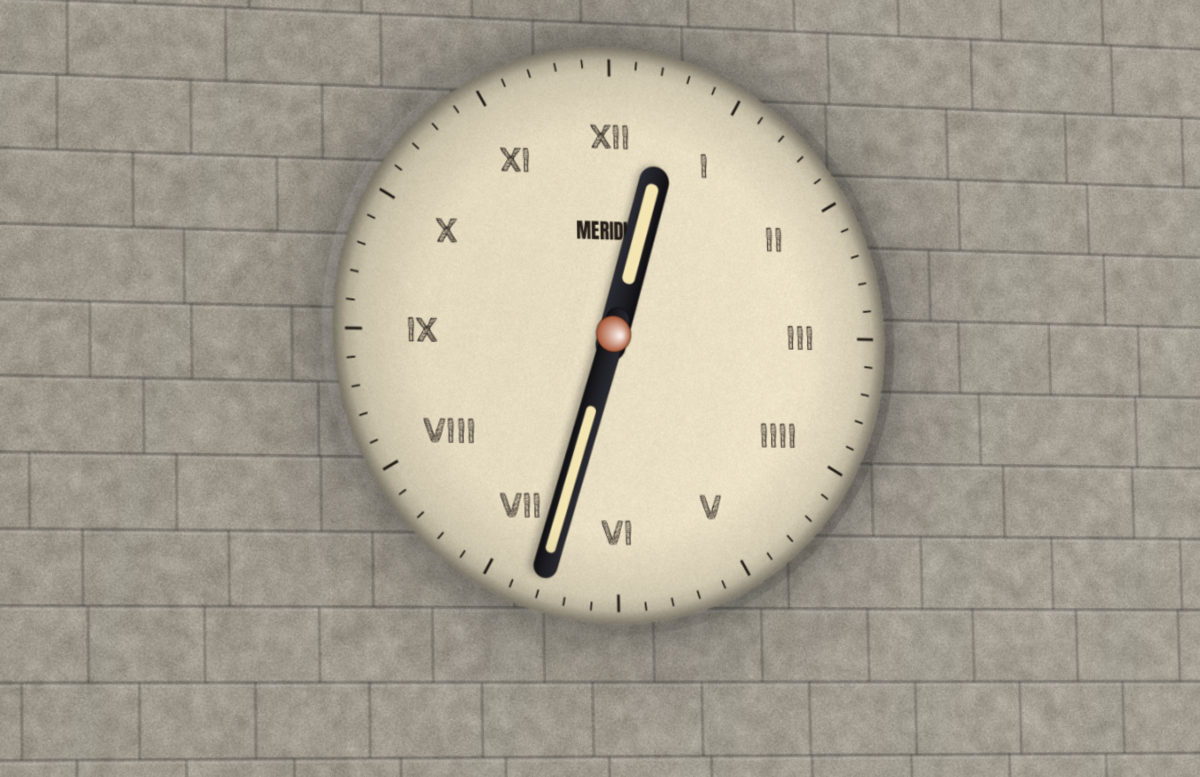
12:33
